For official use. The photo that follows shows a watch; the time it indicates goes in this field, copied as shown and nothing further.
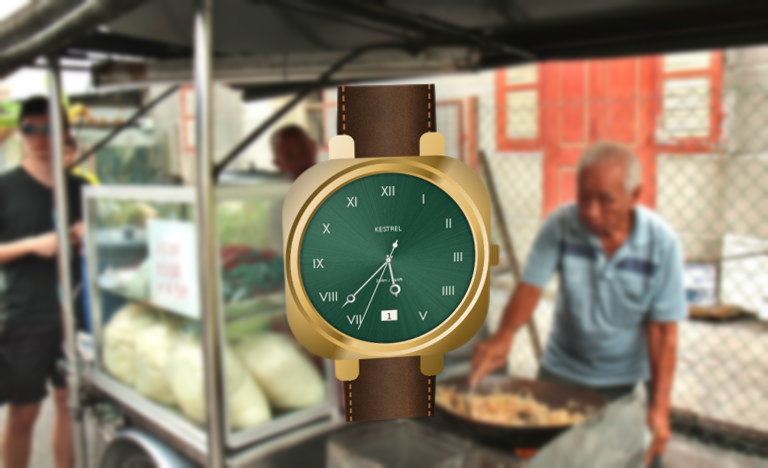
5:37:34
